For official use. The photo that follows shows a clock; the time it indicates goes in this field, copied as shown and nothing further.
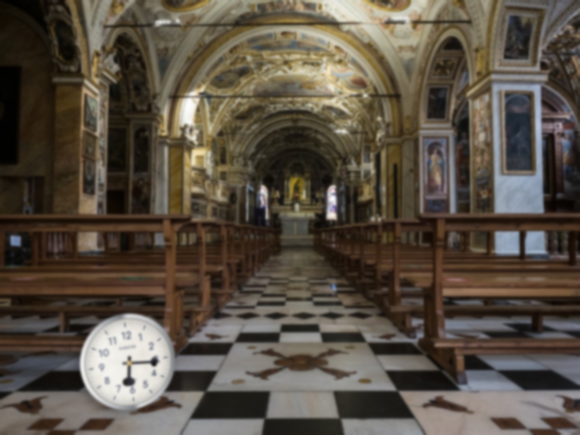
6:16
